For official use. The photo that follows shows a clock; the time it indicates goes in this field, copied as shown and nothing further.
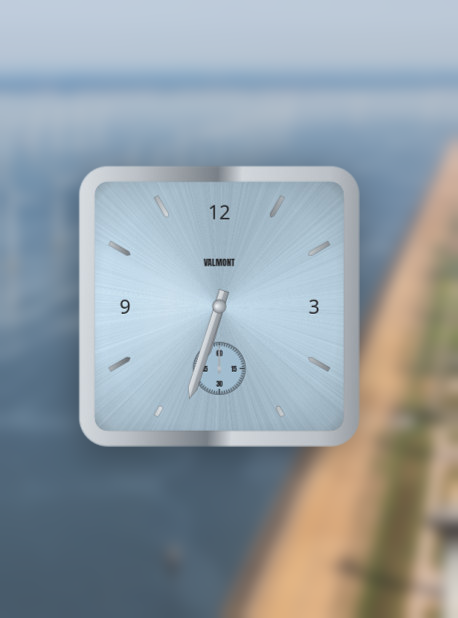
6:33
